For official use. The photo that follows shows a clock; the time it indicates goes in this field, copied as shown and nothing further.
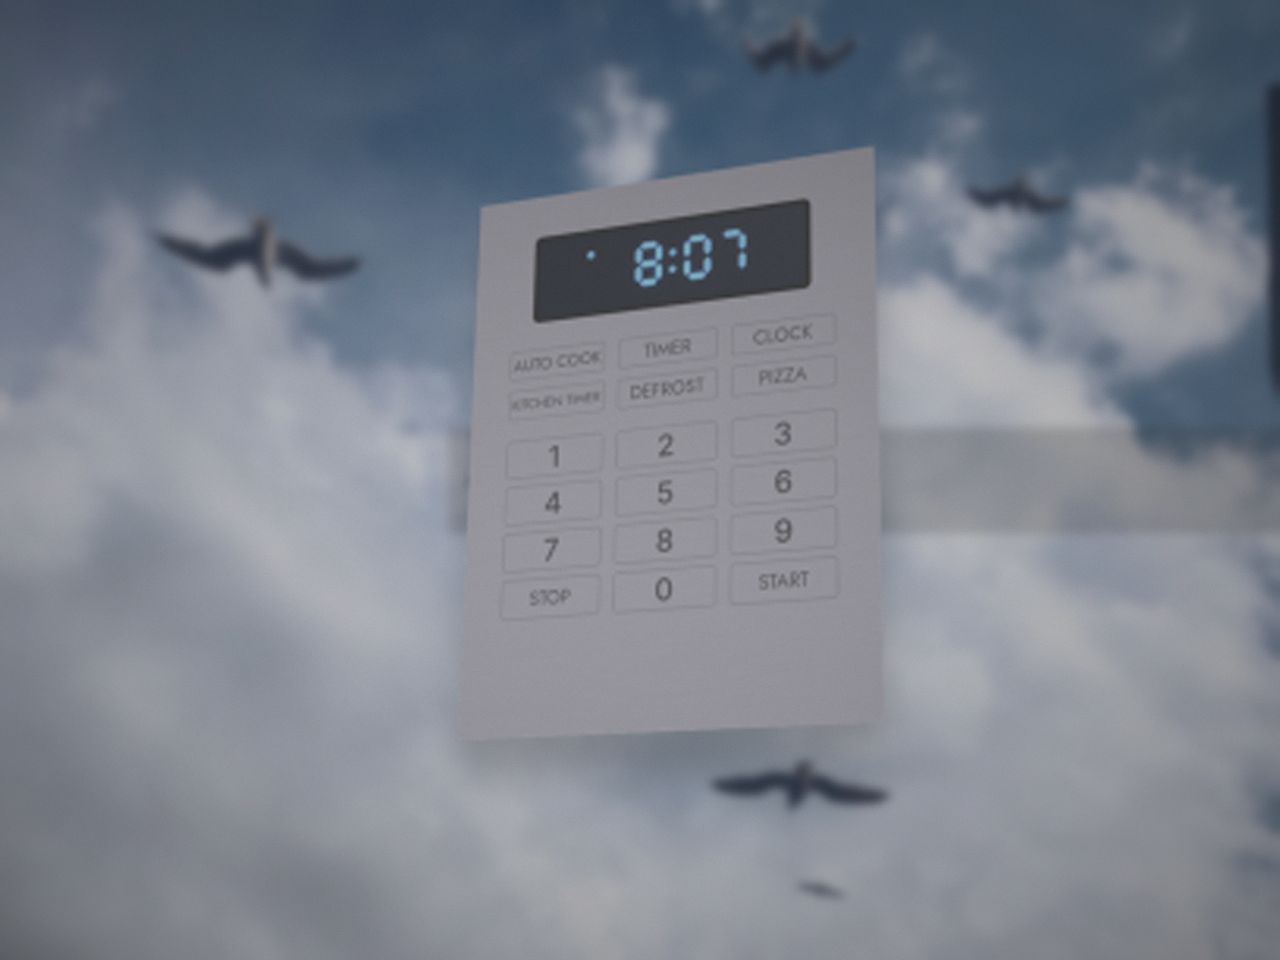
8:07
